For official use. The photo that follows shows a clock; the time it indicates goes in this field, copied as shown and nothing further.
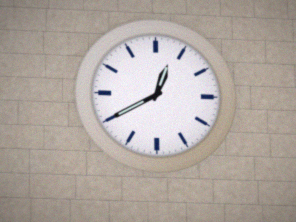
12:40
